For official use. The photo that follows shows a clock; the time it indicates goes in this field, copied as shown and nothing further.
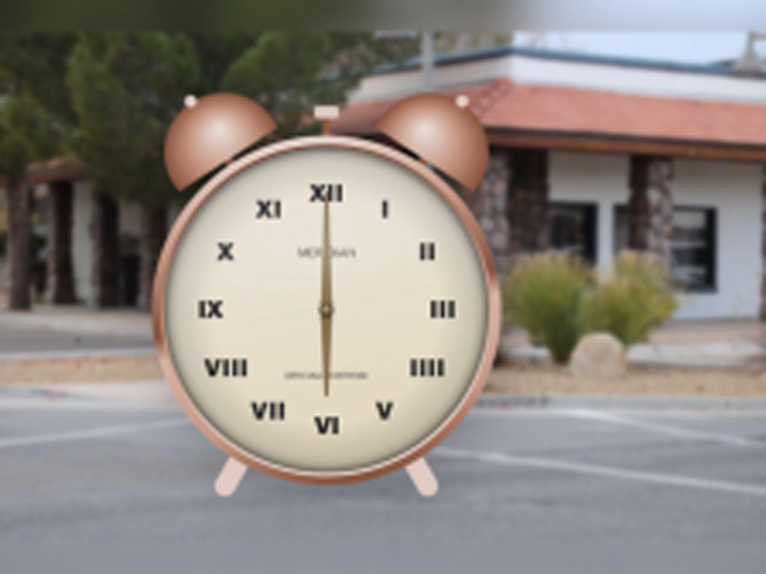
6:00
